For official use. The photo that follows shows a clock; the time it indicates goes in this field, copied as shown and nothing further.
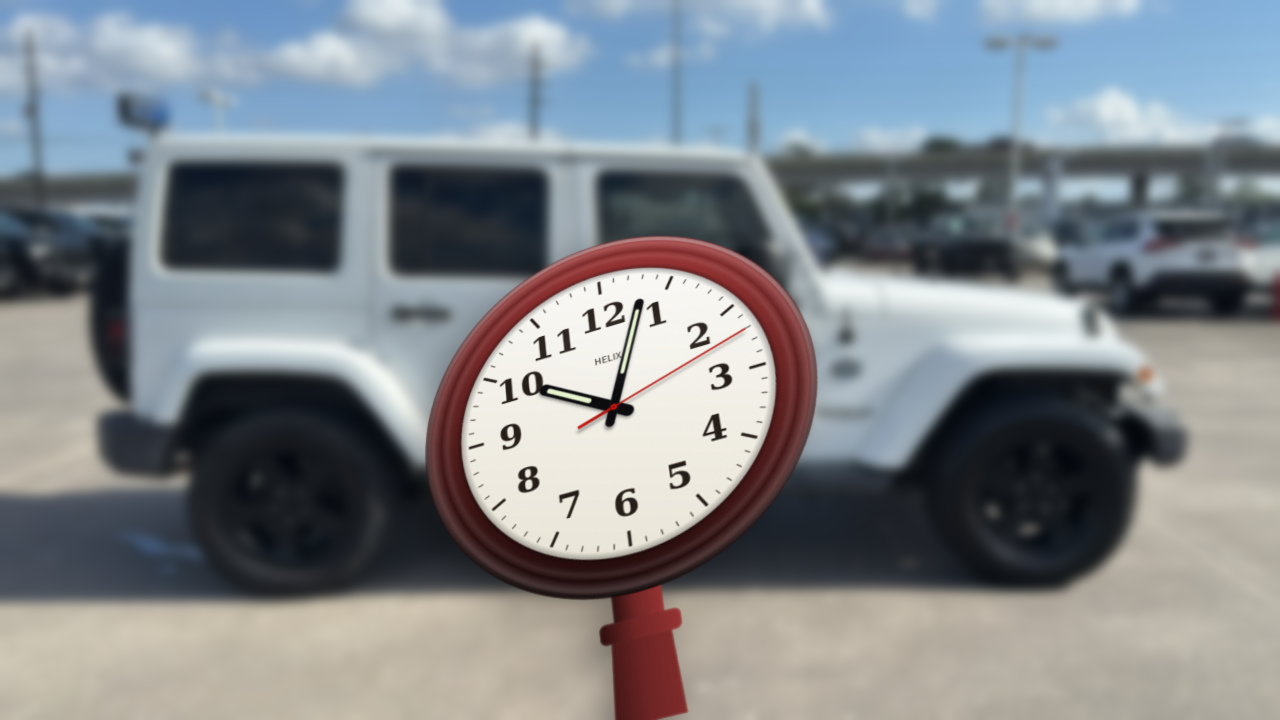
10:03:12
